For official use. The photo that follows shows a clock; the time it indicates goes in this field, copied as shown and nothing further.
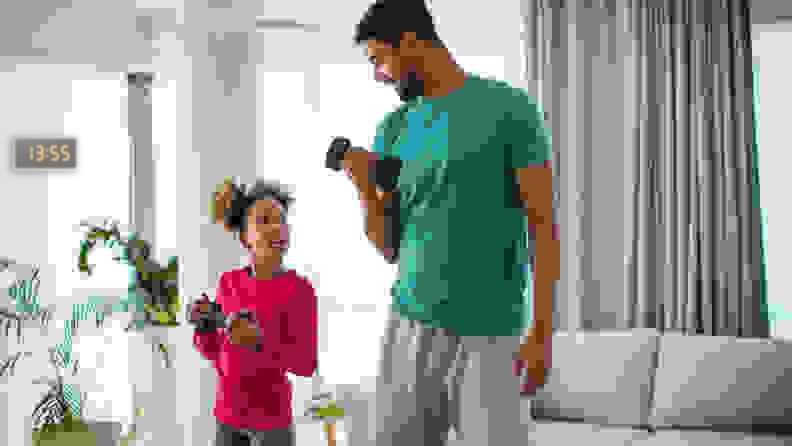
13:55
